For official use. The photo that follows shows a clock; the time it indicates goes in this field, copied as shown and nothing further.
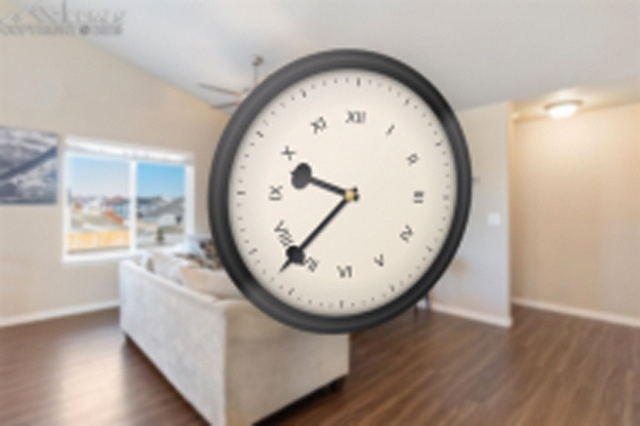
9:37
